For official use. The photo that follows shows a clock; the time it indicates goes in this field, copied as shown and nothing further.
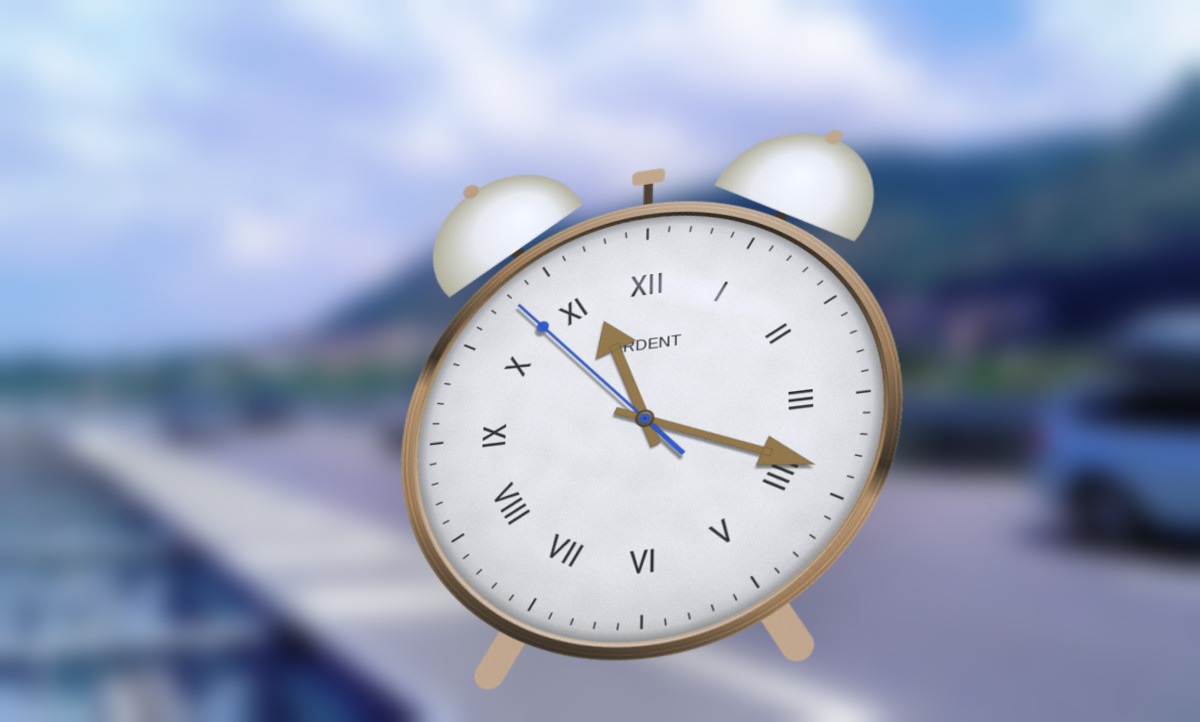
11:18:53
